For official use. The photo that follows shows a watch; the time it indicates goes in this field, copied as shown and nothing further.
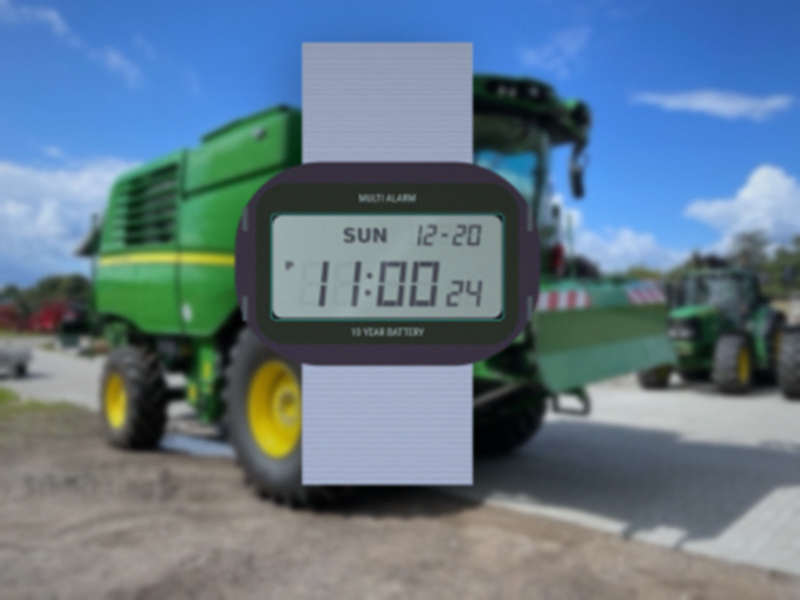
11:00:24
